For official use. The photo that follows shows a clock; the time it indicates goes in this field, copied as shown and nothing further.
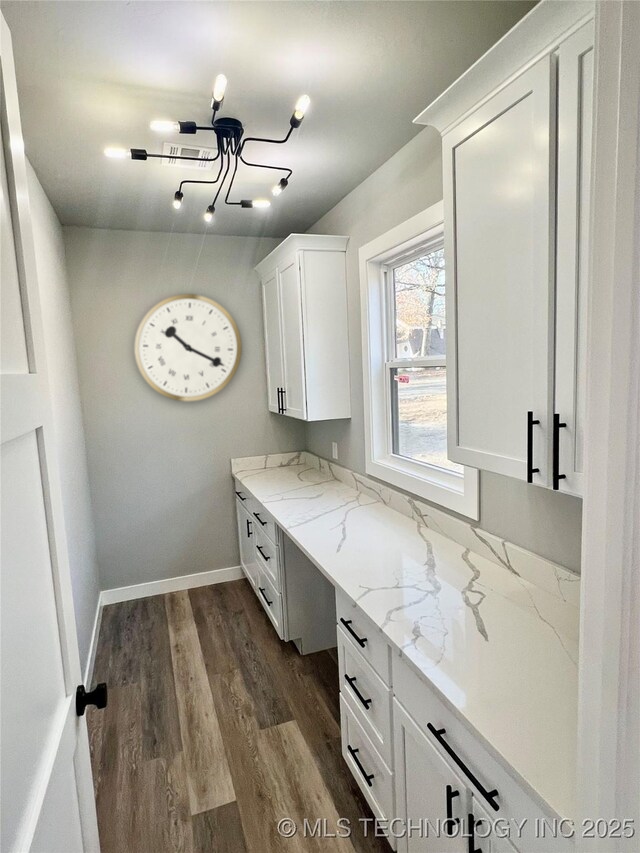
10:19
